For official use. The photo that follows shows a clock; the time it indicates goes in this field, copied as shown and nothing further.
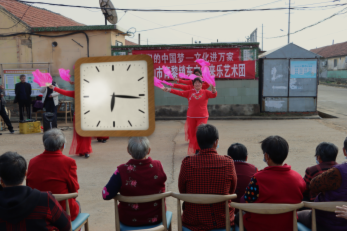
6:16
